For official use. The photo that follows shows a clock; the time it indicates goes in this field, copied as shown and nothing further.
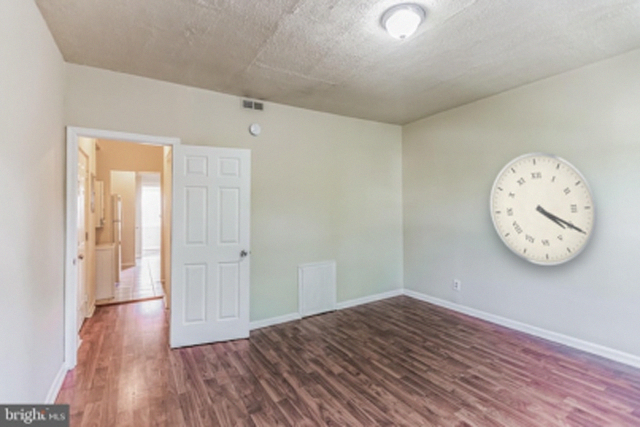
4:20
